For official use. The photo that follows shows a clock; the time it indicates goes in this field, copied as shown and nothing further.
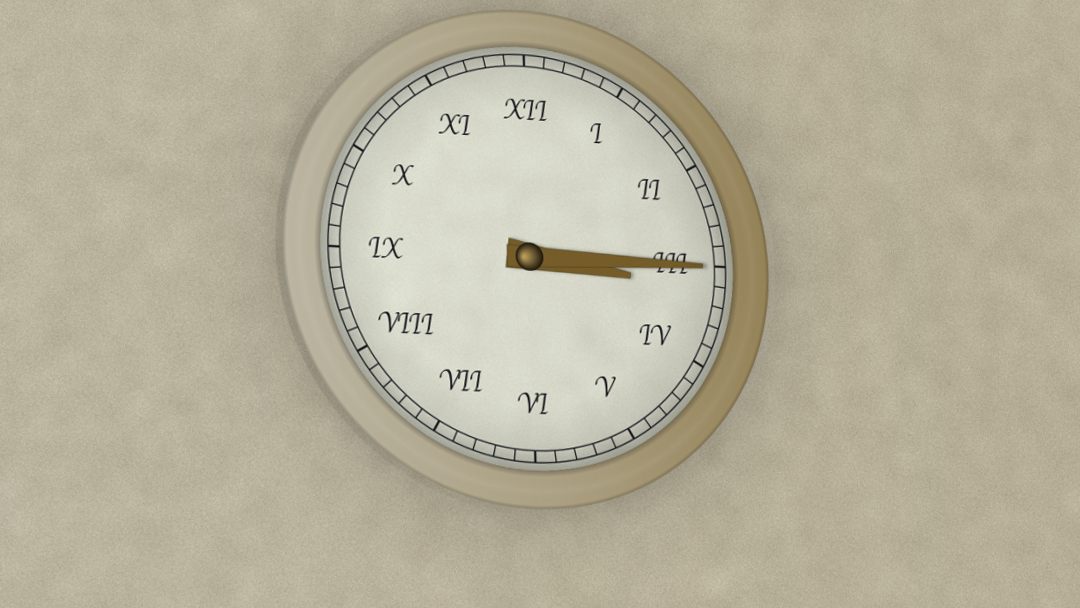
3:15
